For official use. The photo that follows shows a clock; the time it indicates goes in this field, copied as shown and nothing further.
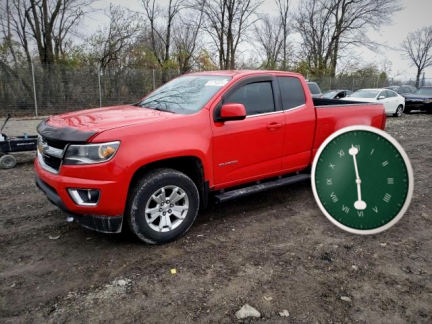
5:59
